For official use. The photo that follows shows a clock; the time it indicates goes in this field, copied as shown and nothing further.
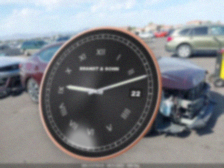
9:12
